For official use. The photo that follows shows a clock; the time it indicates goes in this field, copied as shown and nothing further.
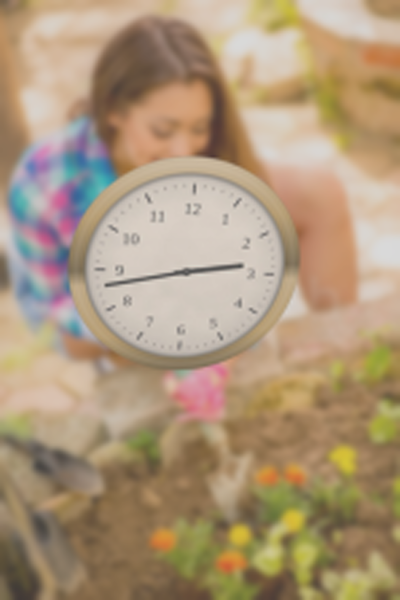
2:43
